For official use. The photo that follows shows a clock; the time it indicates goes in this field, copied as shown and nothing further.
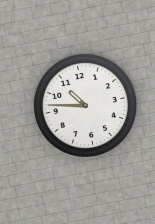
10:47
